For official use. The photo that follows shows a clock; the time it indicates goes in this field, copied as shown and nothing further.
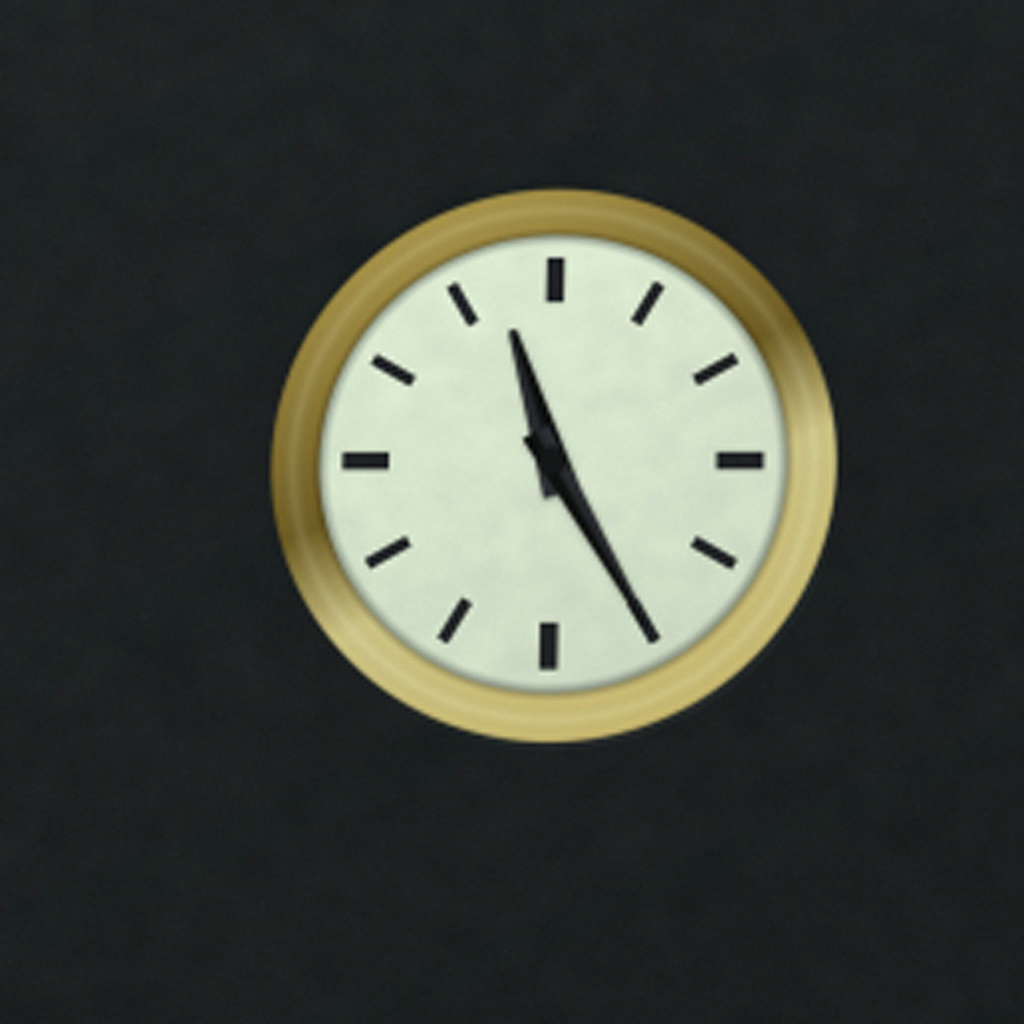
11:25
